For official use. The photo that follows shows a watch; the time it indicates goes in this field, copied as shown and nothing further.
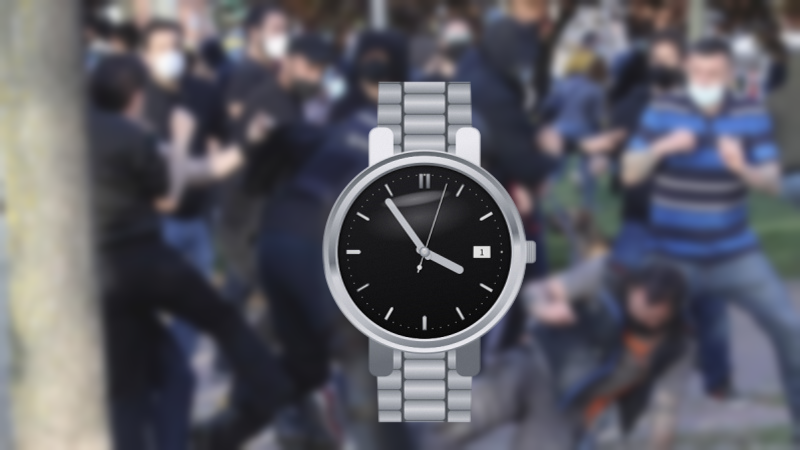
3:54:03
